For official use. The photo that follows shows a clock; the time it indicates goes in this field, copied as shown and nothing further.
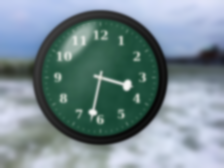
3:32
